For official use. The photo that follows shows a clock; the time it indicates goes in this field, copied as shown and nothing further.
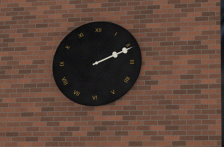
2:11
